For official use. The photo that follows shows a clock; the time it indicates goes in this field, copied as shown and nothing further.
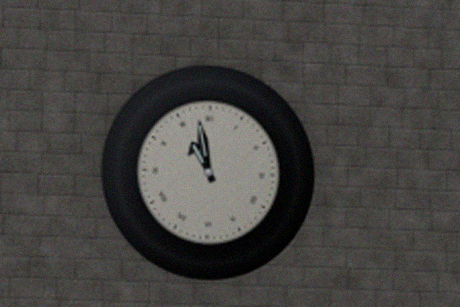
10:58
